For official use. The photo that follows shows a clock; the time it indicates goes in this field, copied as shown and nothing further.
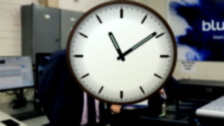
11:09
